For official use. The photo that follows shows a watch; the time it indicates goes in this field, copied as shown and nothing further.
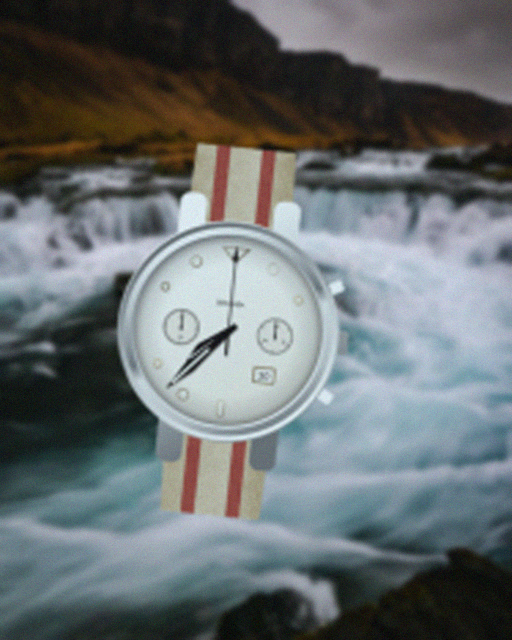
7:37
